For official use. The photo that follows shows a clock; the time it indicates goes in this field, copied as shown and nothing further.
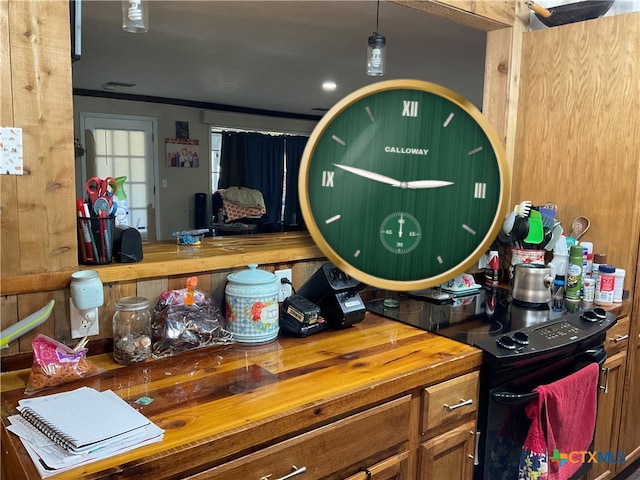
2:47
